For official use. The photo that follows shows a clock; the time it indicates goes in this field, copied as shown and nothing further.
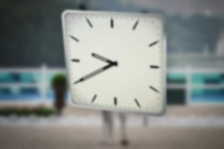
9:40
